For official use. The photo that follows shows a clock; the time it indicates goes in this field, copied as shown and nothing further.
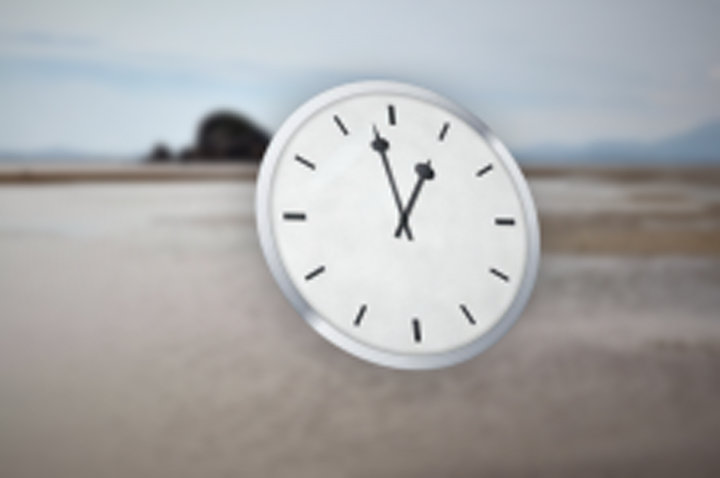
12:58
